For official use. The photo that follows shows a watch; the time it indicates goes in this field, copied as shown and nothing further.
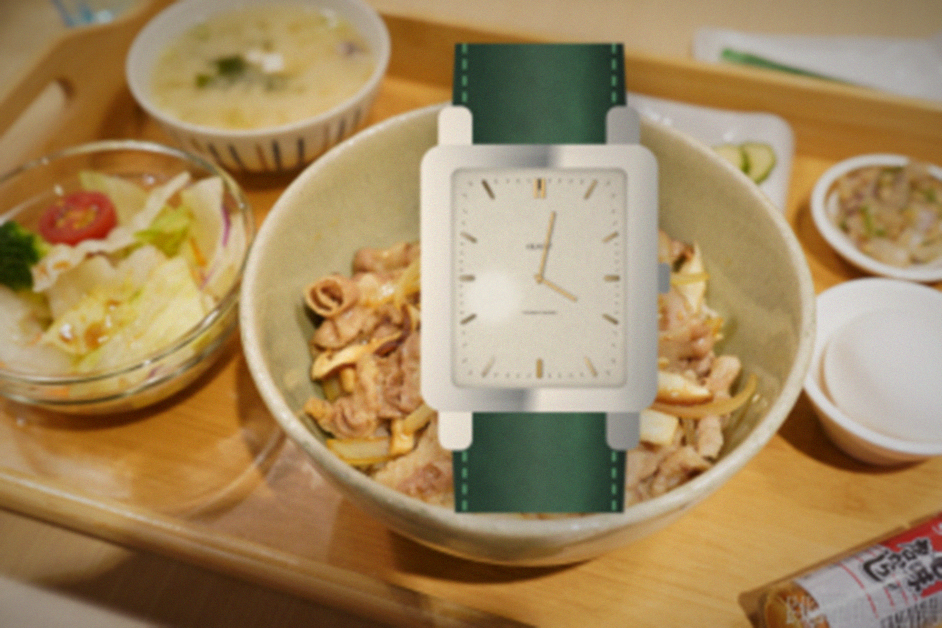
4:02
